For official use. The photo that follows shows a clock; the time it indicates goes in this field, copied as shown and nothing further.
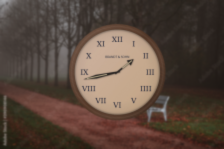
1:43
